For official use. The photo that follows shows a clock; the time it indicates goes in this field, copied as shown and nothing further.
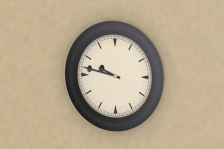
9:47
